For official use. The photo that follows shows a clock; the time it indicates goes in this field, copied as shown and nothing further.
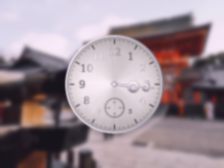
3:16
